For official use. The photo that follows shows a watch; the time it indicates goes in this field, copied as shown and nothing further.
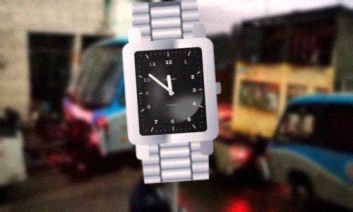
11:52
